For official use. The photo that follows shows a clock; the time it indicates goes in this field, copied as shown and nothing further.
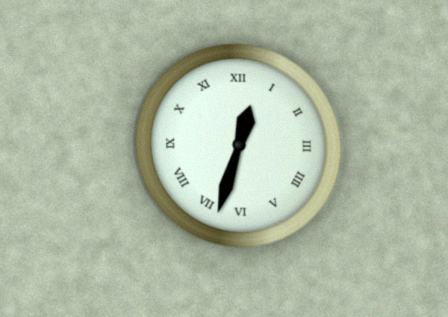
12:33
